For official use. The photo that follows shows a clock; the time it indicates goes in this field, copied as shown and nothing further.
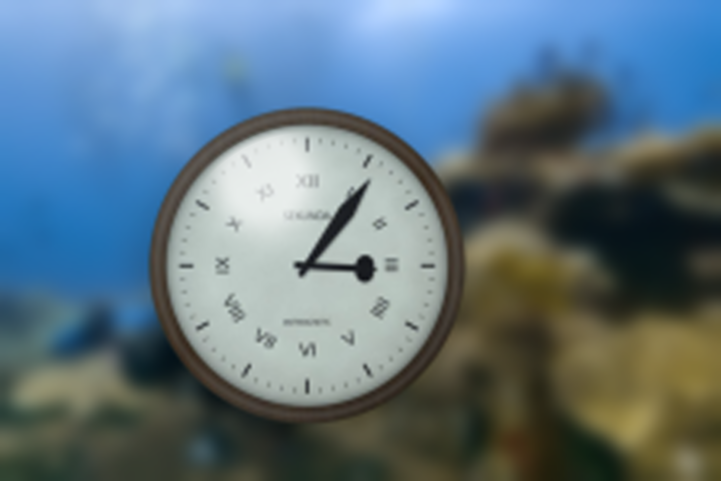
3:06
